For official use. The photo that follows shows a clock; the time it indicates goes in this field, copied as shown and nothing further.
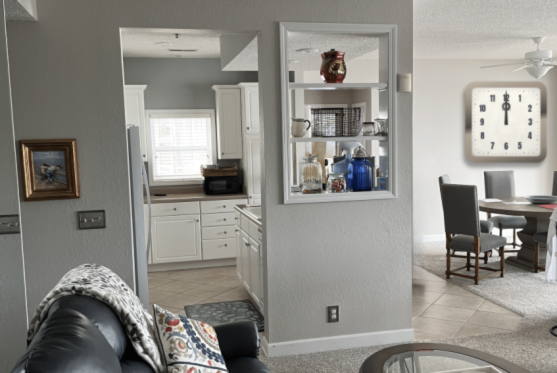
12:00
